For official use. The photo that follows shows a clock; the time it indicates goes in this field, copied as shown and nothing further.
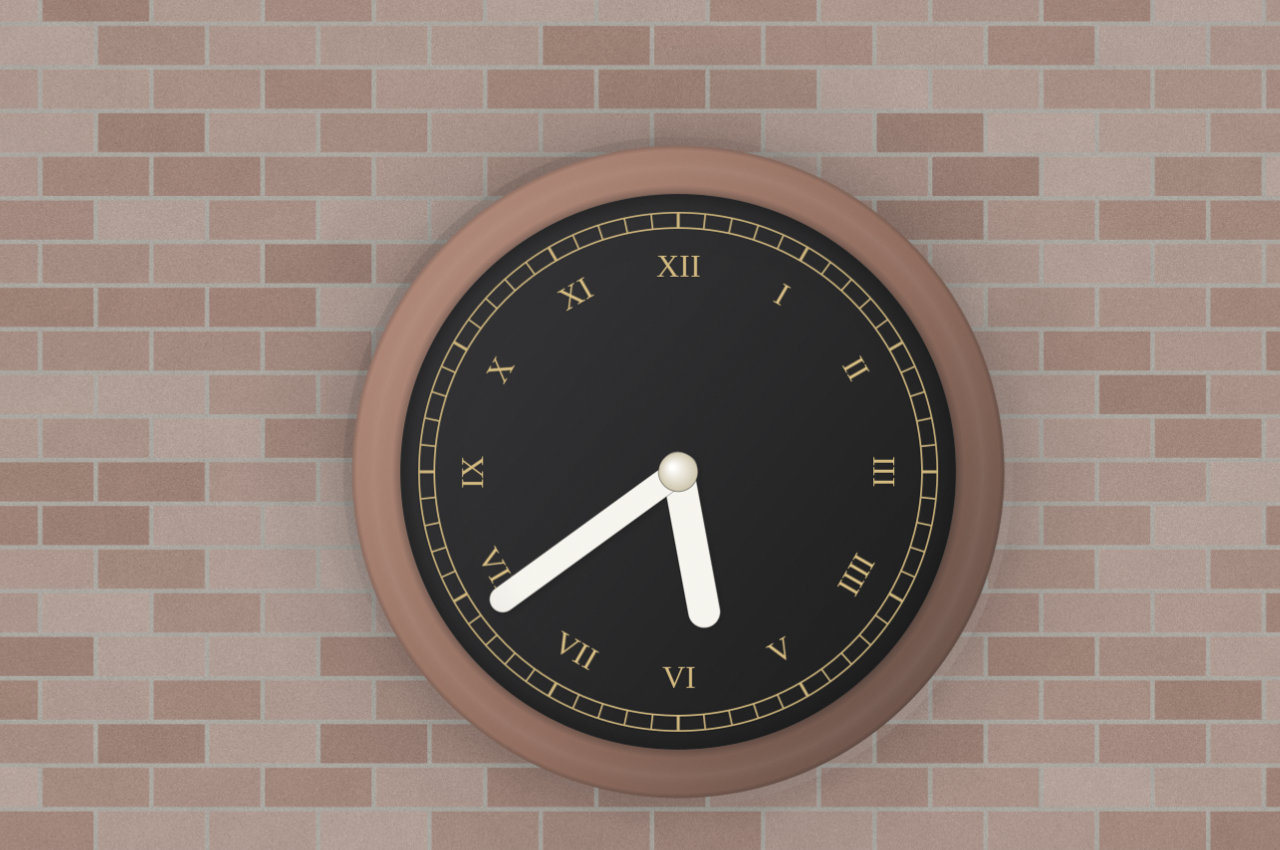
5:39
